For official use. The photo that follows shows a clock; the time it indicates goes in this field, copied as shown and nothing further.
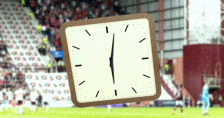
6:02
